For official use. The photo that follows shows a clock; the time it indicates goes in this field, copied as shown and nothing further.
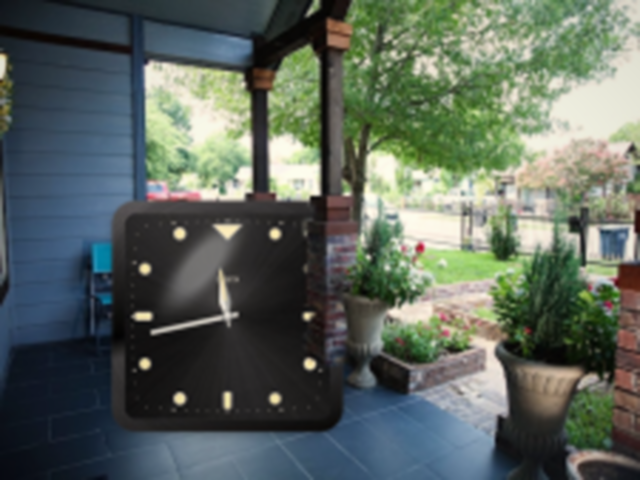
11:43
